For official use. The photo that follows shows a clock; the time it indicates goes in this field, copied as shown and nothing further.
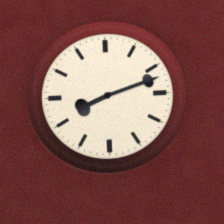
8:12
